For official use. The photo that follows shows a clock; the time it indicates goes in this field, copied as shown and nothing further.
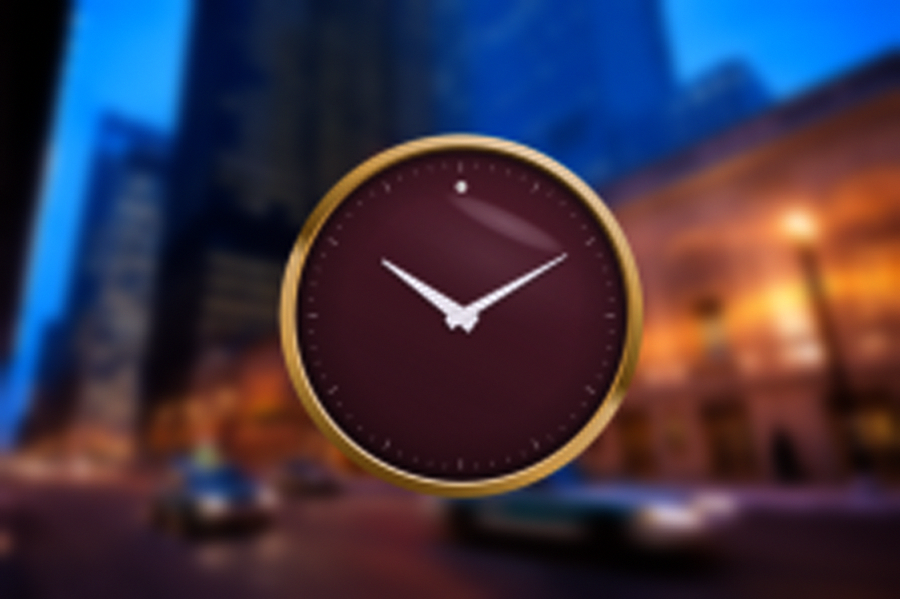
10:10
